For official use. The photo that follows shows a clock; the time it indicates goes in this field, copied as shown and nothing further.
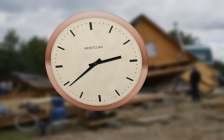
2:39
